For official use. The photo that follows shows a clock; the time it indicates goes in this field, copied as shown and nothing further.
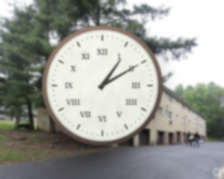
1:10
